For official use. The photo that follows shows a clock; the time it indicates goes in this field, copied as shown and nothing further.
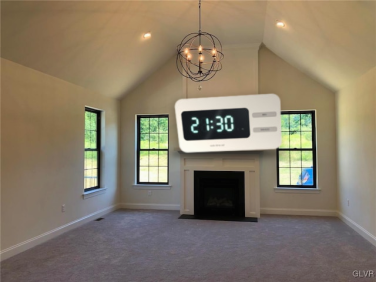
21:30
